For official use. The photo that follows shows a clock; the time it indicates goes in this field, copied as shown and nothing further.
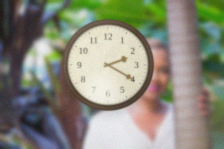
2:20
